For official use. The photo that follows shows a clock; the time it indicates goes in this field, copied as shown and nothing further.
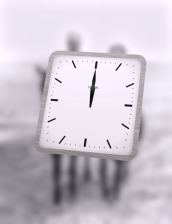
12:00
